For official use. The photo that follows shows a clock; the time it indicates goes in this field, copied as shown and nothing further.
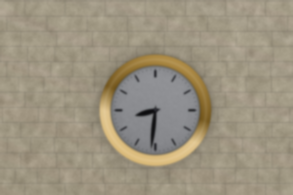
8:31
